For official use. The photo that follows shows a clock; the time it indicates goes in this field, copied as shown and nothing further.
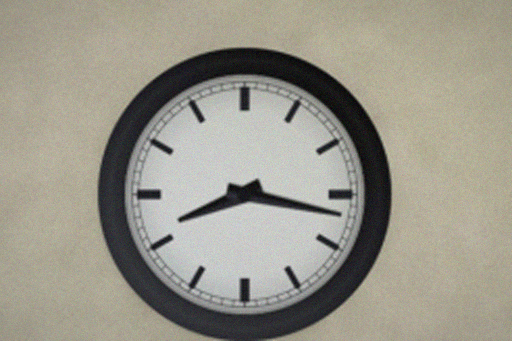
8:17
